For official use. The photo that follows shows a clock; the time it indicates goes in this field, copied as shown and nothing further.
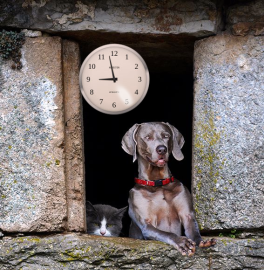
8:58
